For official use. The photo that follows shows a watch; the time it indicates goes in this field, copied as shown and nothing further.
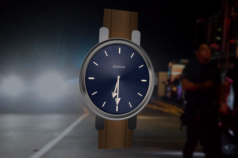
6:30
